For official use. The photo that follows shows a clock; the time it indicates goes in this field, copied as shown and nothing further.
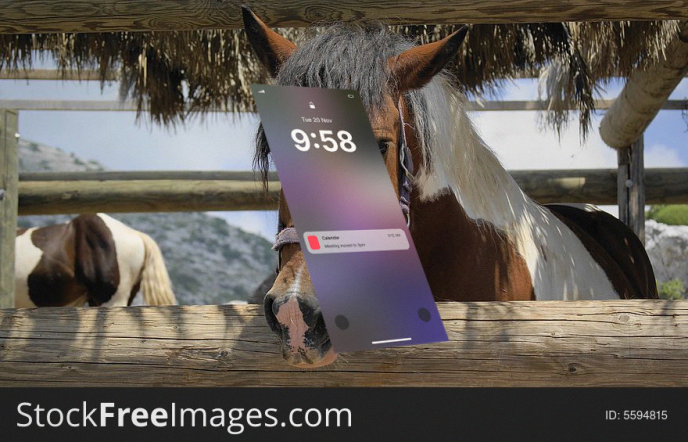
9:58
